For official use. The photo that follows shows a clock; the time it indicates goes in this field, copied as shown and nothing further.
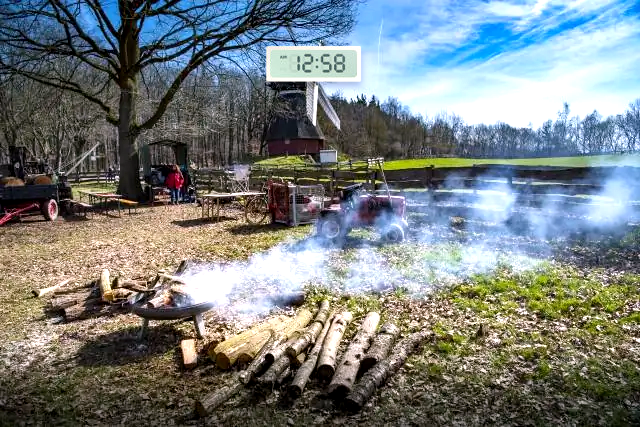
12:58
